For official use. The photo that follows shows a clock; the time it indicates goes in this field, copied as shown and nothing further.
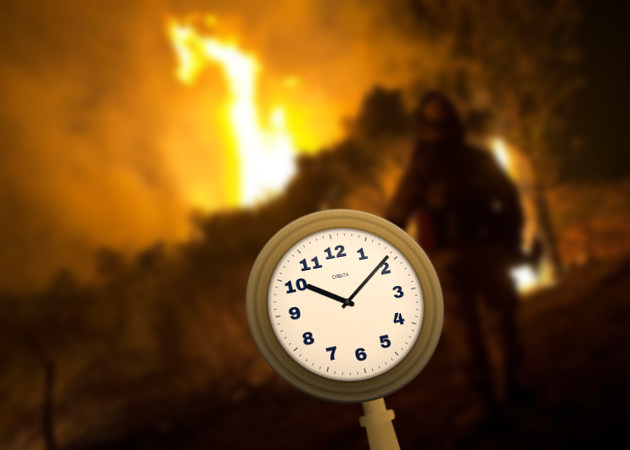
10:09
